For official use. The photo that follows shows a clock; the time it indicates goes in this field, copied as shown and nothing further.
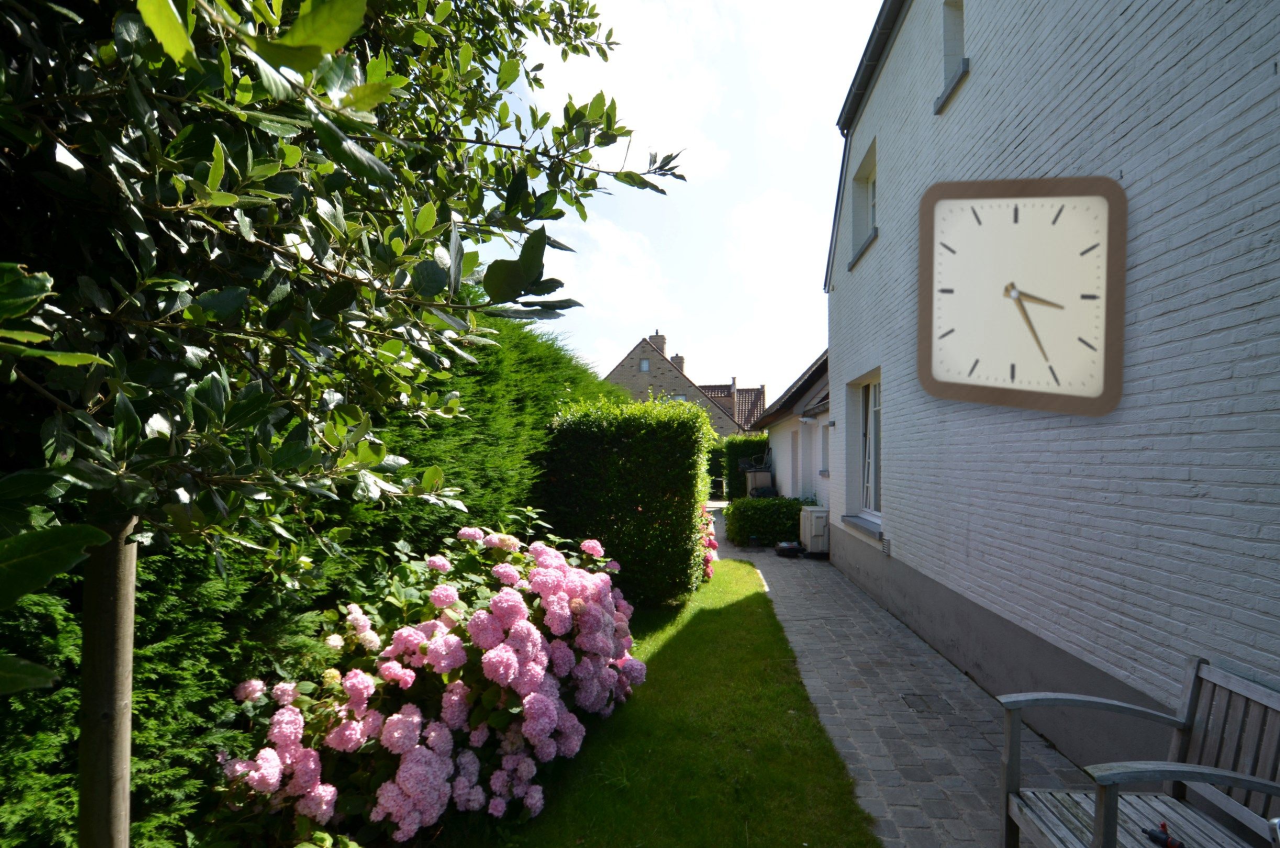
3:25
